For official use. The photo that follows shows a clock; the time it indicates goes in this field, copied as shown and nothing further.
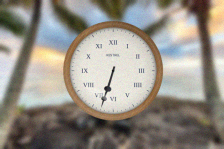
6:33
